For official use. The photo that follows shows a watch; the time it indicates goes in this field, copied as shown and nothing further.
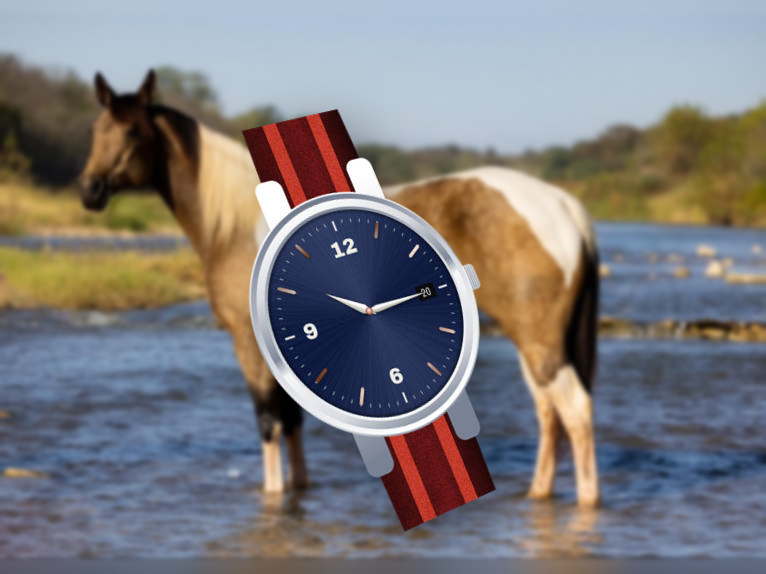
10:15
